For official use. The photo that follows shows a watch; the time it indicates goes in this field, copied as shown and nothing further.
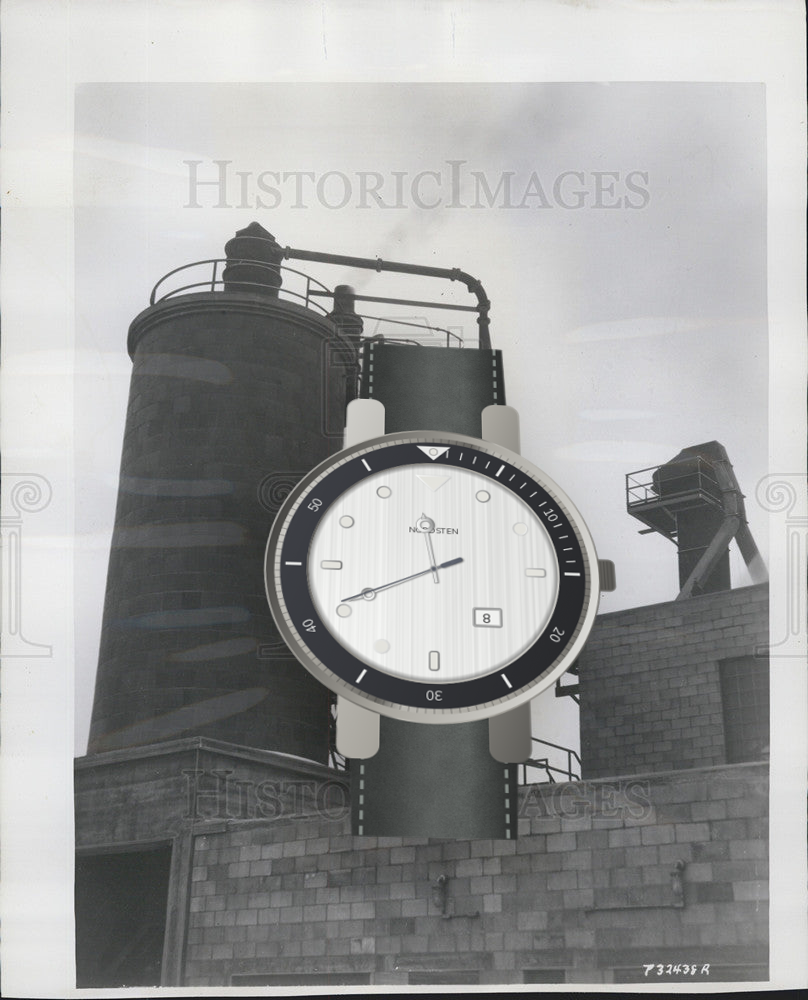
11:40:41
